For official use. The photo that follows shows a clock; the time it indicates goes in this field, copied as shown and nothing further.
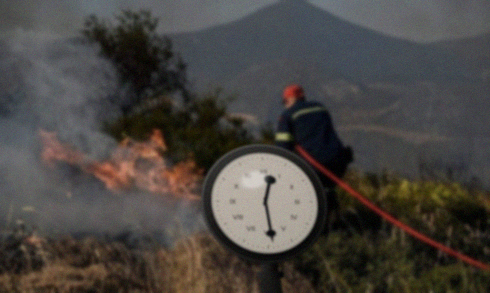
12:29
